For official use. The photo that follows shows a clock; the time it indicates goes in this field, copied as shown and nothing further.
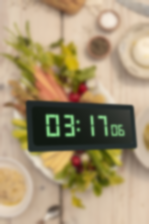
3:17
